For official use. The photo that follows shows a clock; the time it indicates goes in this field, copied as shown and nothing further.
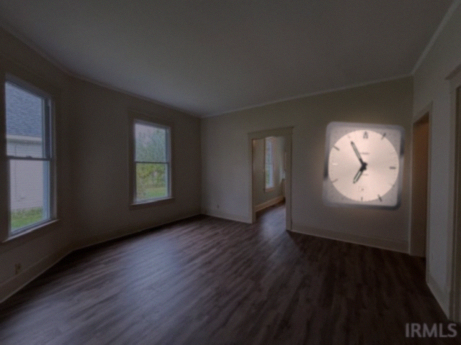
6:55
